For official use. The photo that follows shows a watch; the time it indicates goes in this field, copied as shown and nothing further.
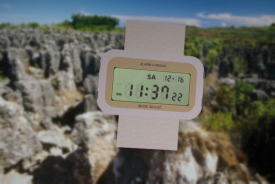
11:37:22
